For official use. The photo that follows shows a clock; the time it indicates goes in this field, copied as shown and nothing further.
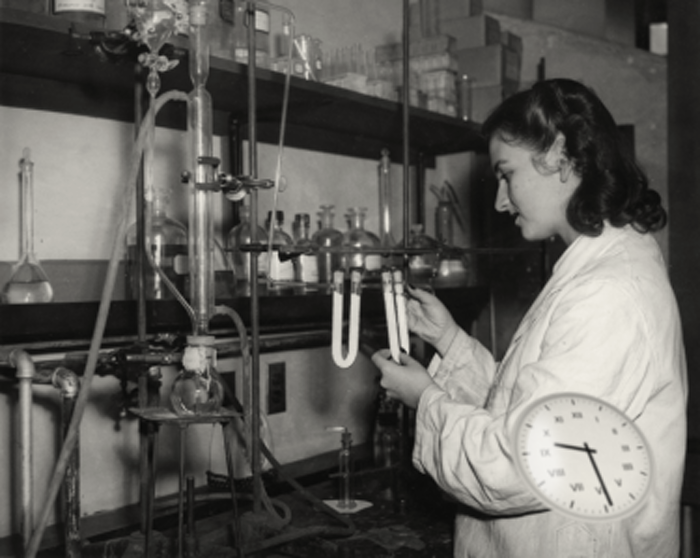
9:29
